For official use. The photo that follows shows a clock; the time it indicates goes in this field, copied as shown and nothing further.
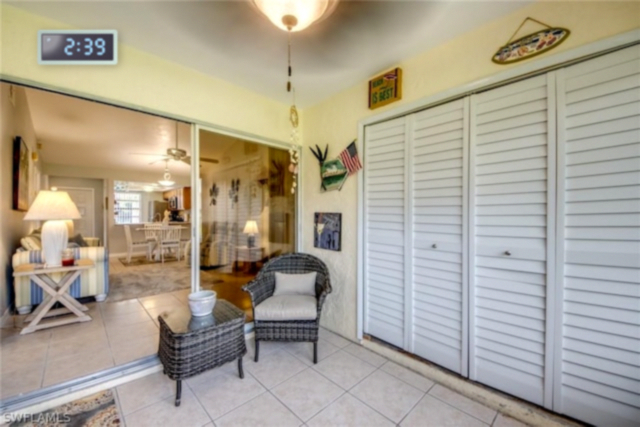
2:39
